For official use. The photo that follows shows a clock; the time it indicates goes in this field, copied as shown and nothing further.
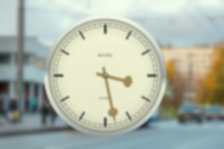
3:28
